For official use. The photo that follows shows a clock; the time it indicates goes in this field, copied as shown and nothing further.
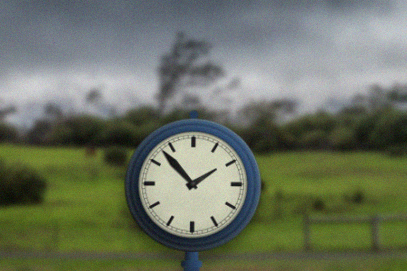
1:53
